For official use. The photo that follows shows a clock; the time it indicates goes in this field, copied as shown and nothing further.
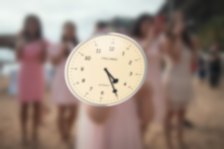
4:25
